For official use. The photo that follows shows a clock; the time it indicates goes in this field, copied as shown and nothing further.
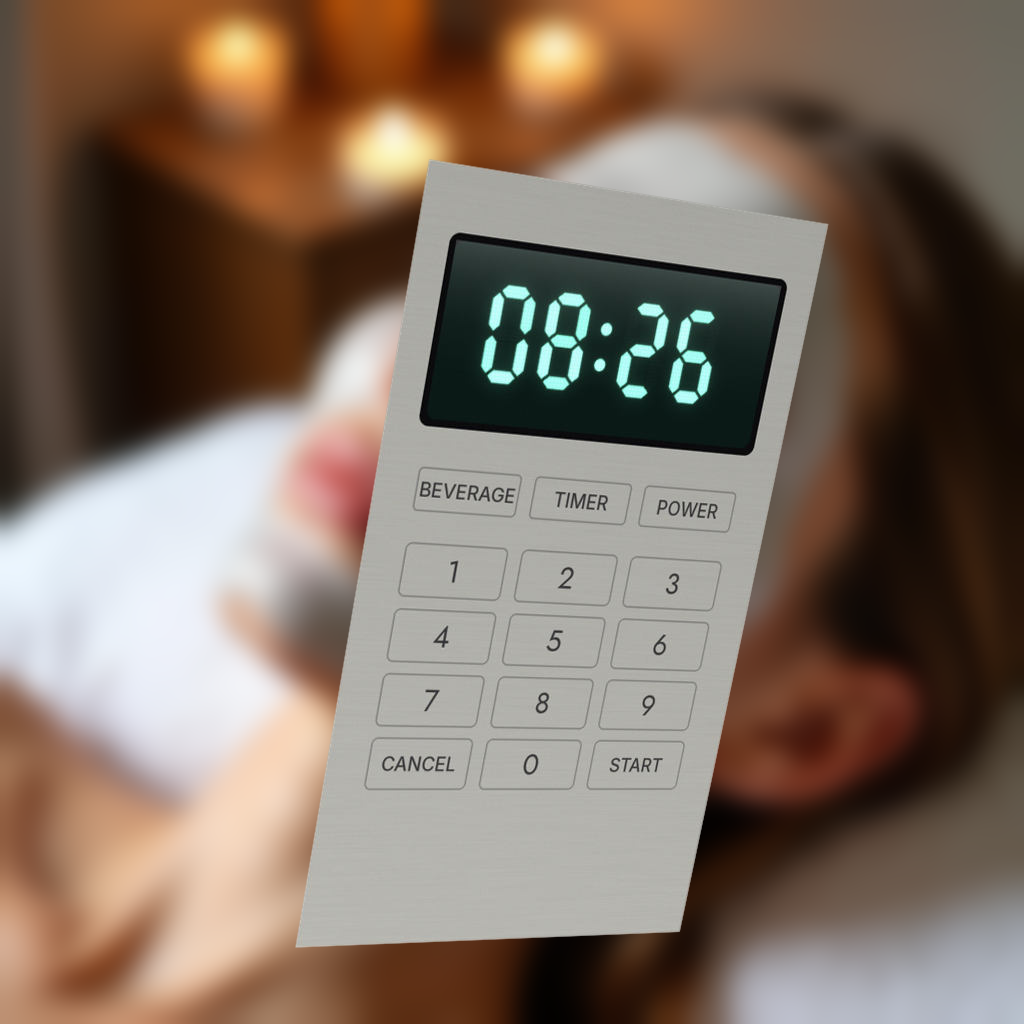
8:26
